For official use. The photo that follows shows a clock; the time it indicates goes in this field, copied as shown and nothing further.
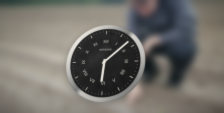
6:08
